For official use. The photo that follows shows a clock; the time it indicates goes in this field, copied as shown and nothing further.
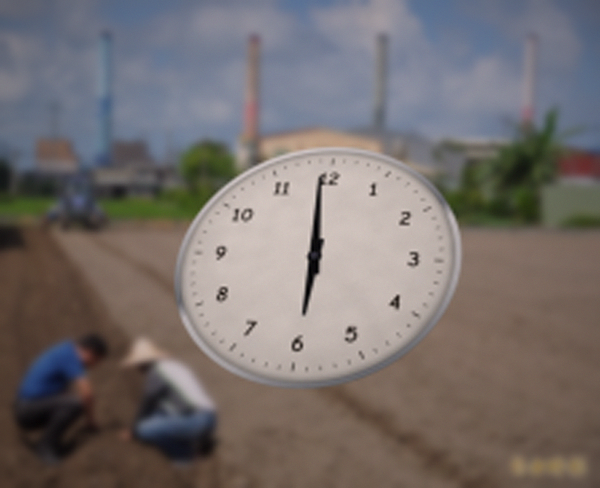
5:59
